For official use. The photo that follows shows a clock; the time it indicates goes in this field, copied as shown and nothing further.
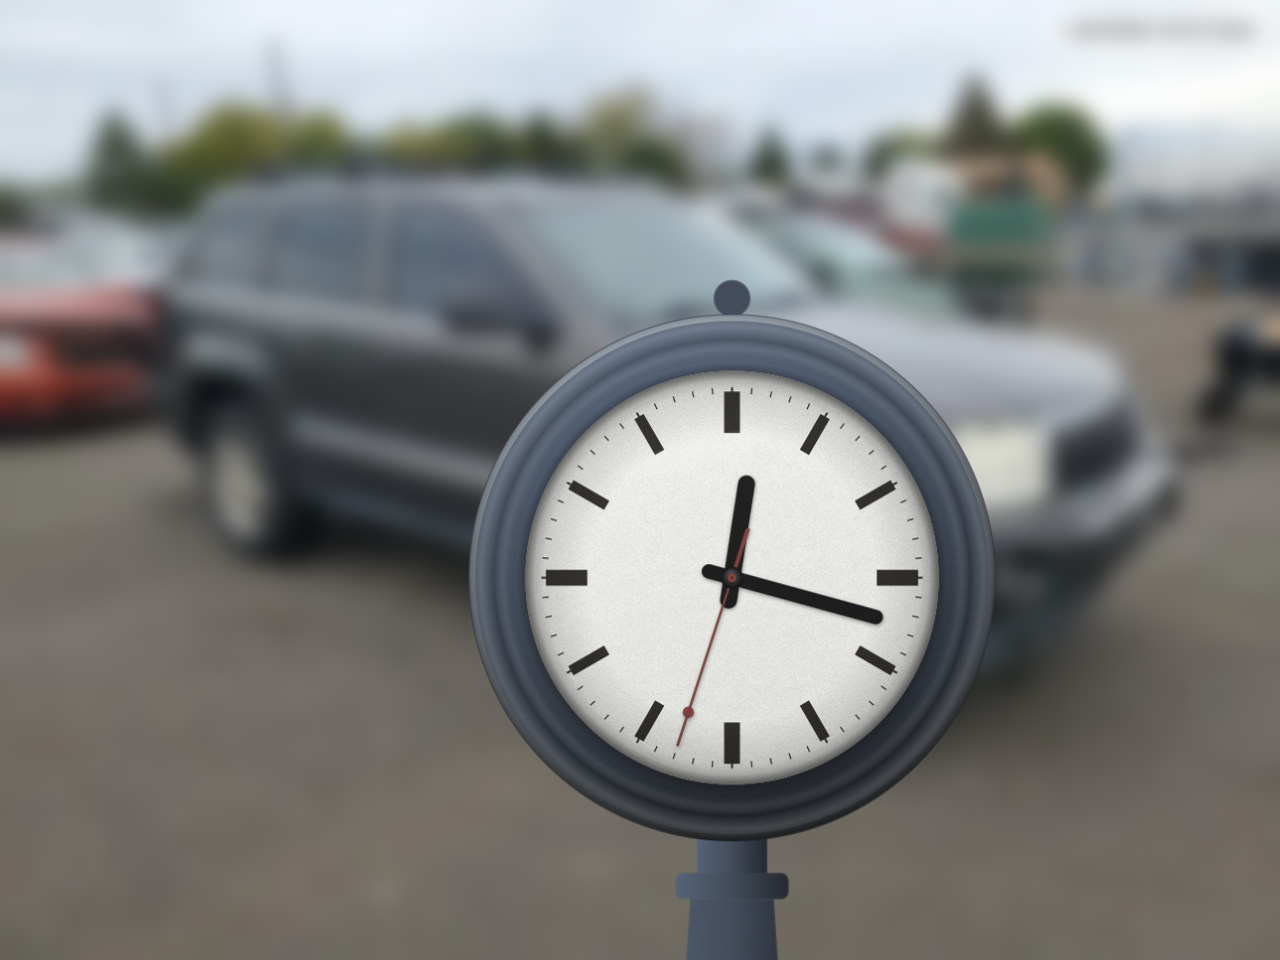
12:17:33
